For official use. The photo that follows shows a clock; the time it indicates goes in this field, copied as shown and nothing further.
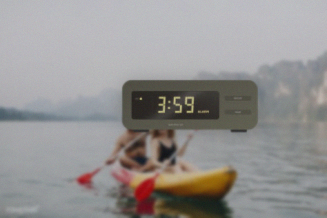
3:59
